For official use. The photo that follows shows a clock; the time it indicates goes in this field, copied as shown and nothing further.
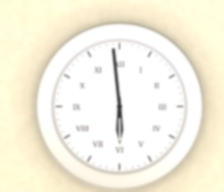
5:59
